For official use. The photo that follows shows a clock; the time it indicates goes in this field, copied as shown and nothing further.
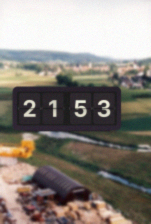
21:53
